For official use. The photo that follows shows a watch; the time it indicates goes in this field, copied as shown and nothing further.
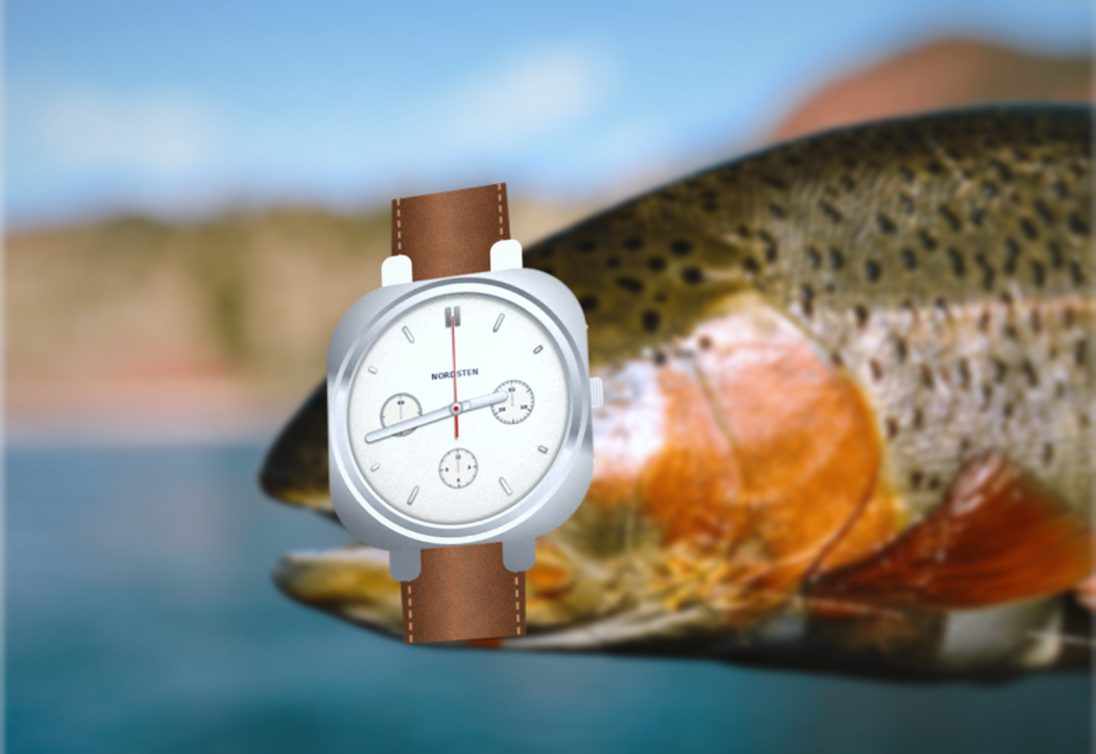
2:43
